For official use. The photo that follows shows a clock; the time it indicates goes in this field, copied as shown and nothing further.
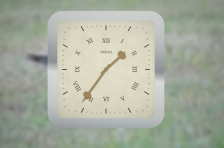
1:36
